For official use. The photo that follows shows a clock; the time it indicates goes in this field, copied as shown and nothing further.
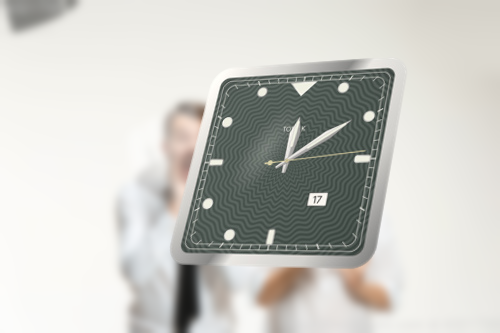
12:09:14
